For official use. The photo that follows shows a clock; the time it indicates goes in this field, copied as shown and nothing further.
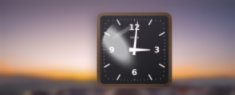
3:01
